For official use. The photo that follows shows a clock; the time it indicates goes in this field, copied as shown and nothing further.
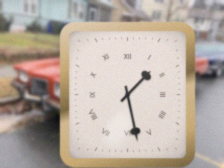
1:28
